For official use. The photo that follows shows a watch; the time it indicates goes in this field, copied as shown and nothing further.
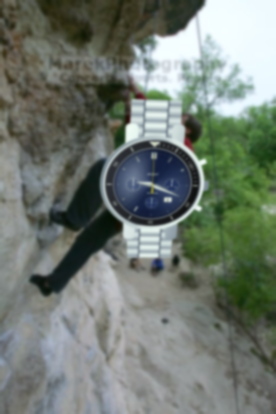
9:19
